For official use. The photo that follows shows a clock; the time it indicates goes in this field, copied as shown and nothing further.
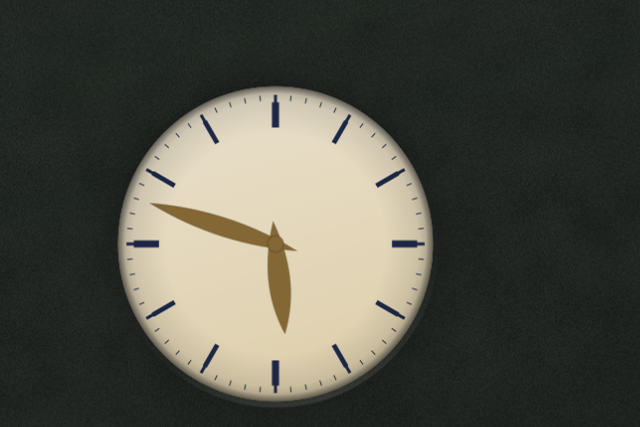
5:48
